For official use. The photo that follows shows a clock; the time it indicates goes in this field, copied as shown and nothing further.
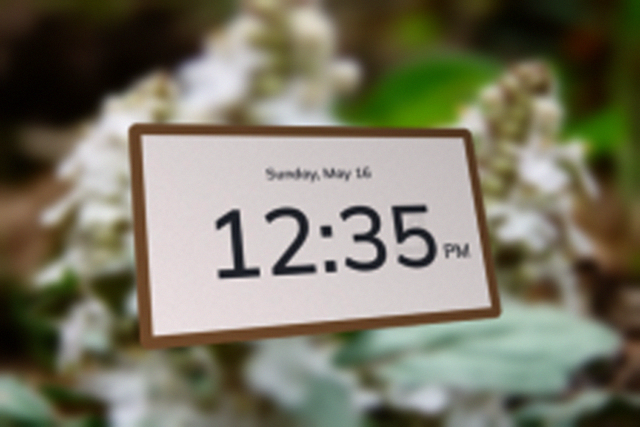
12:35
